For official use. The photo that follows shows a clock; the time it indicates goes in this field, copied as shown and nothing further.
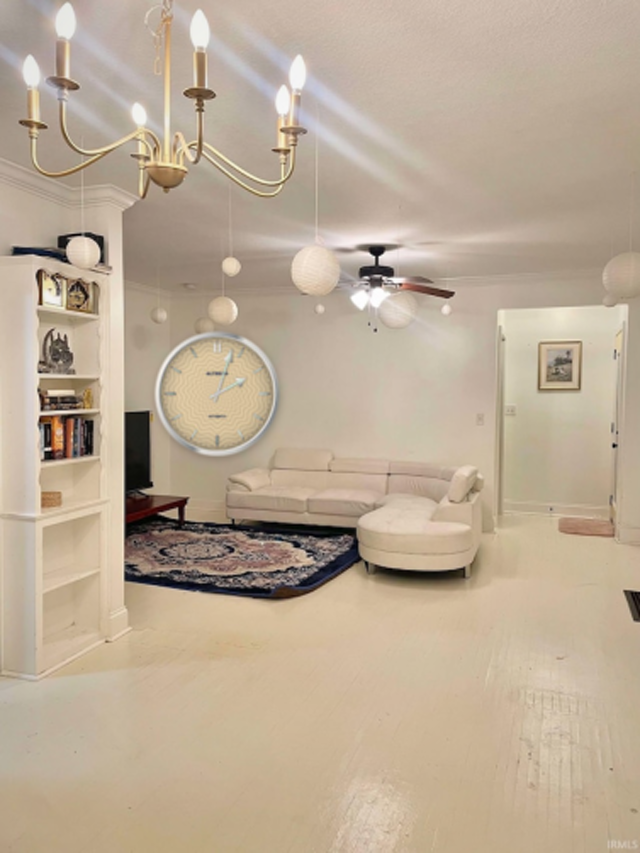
2:03
